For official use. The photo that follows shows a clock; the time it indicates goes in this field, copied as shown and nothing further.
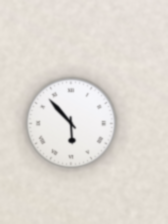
5:53
